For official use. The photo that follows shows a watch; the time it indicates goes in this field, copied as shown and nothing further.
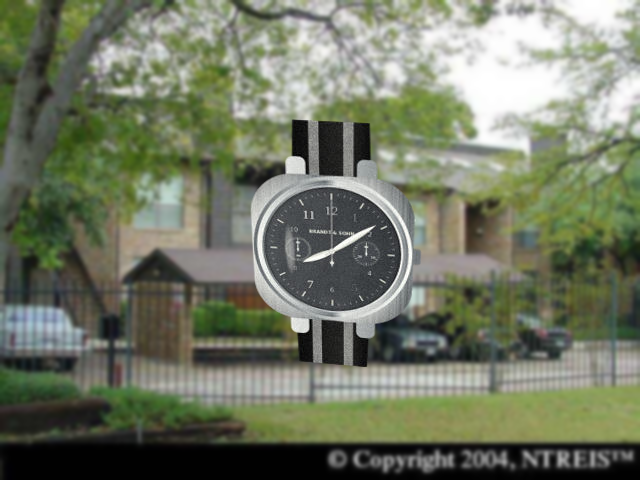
8:09
